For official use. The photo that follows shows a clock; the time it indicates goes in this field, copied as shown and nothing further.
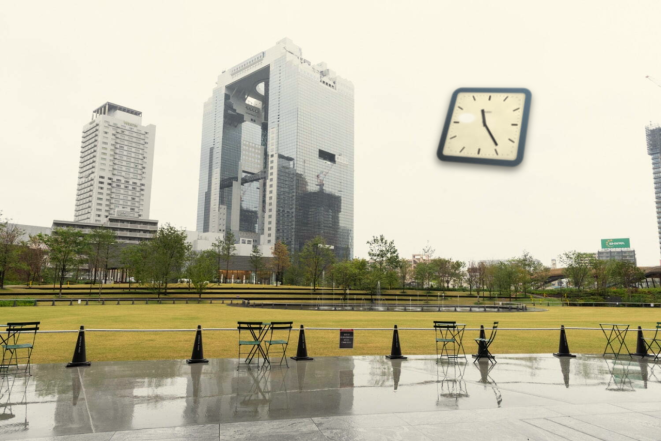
11:24
